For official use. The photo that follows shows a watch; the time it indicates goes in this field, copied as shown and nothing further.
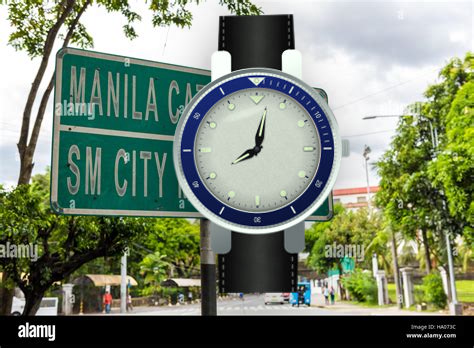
8:02
